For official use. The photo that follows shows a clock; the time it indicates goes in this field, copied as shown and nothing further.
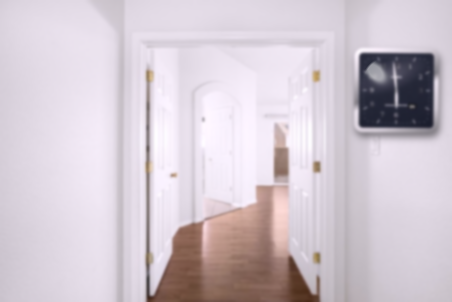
5:59
